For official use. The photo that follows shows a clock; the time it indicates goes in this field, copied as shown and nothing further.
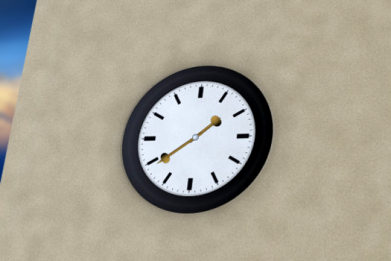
1:39
